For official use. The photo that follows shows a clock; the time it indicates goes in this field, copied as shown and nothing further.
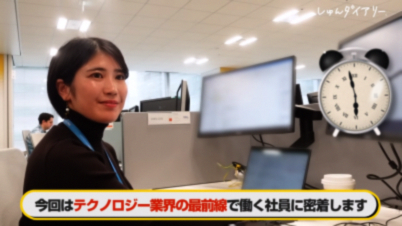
5:58
